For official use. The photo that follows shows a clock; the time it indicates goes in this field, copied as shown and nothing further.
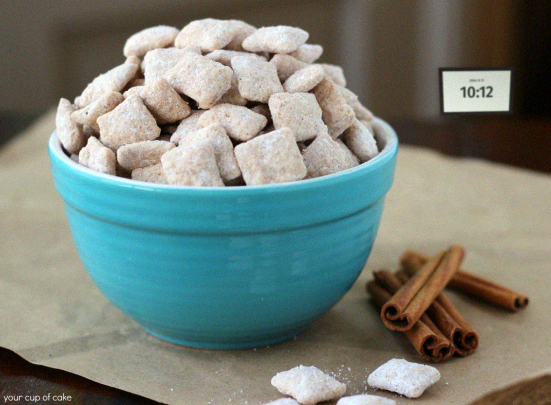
10:12
